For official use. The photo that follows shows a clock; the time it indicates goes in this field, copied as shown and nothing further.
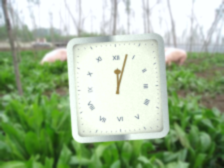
12:03
